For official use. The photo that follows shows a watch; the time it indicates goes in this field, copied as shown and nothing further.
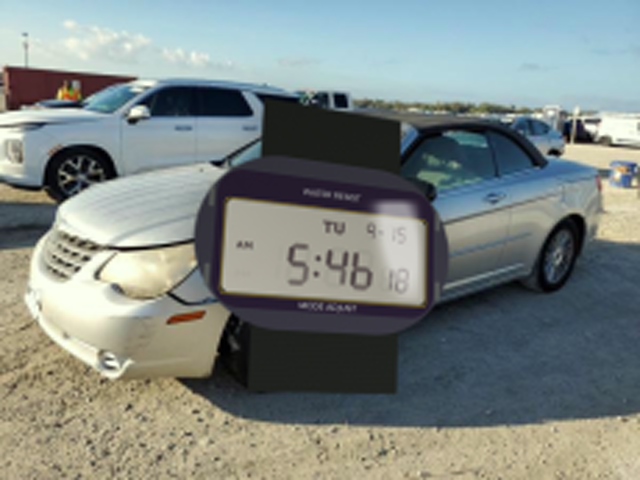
5:46:18
